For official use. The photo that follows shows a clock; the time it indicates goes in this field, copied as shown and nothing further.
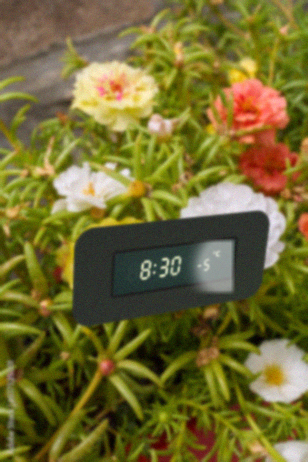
8:30
